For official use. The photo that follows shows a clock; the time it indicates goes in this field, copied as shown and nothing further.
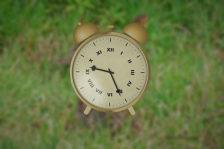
9:26
